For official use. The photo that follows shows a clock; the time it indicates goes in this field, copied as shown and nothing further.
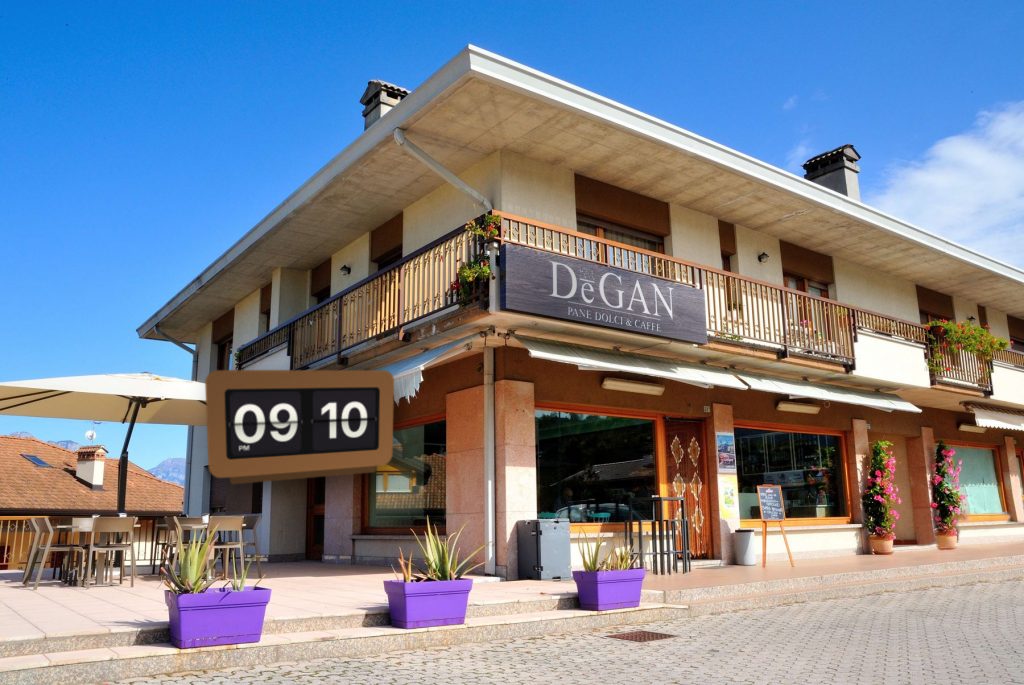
9:10
